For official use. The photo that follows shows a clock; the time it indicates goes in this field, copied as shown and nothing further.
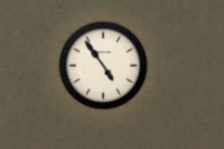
4:54
